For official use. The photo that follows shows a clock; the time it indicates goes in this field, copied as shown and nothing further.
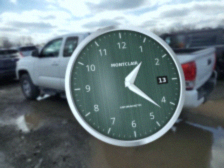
1:22
